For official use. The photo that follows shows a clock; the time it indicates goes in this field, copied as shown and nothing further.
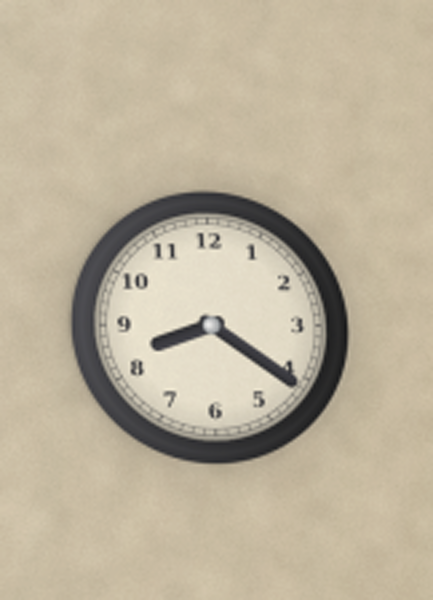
8:21
